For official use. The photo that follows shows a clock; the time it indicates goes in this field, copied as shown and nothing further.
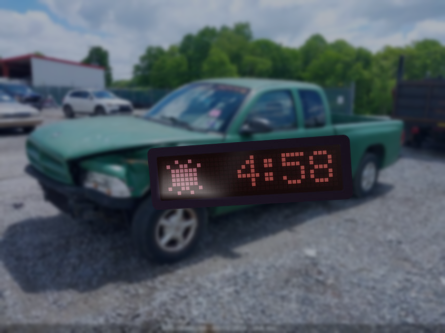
4:58
